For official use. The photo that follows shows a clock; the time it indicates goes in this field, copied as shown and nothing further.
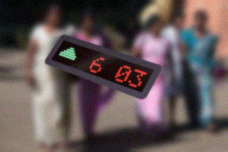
6:03
